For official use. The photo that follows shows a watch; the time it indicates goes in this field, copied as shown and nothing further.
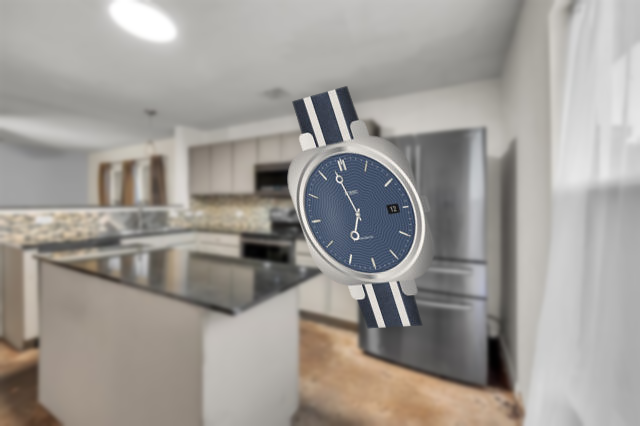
6:58
